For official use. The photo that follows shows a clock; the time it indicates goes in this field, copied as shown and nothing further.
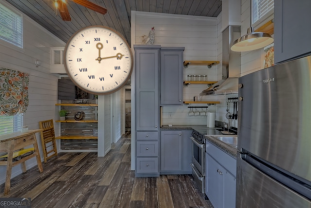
12:14
